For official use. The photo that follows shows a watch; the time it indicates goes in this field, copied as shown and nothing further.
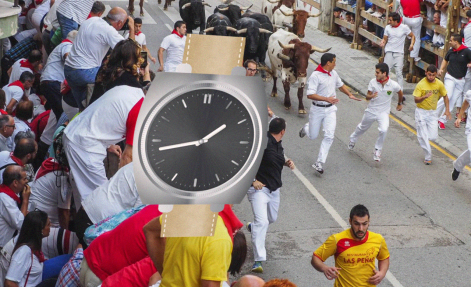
1:43
